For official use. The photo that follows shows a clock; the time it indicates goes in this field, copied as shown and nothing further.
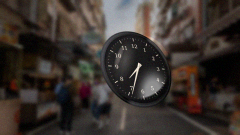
7:34
